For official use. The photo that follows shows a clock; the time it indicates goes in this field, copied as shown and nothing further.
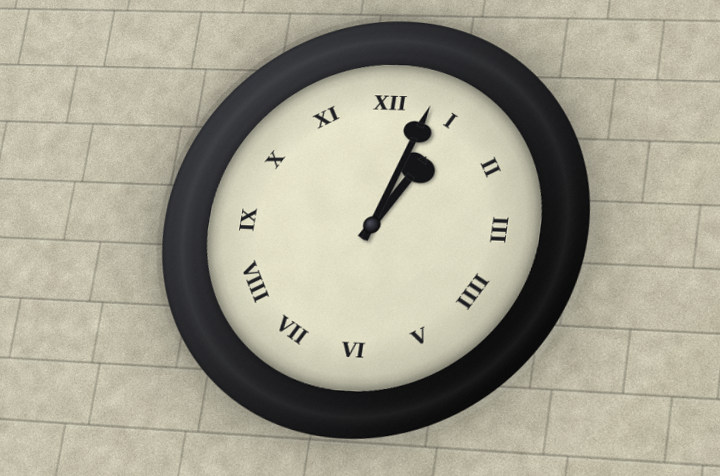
1:03
